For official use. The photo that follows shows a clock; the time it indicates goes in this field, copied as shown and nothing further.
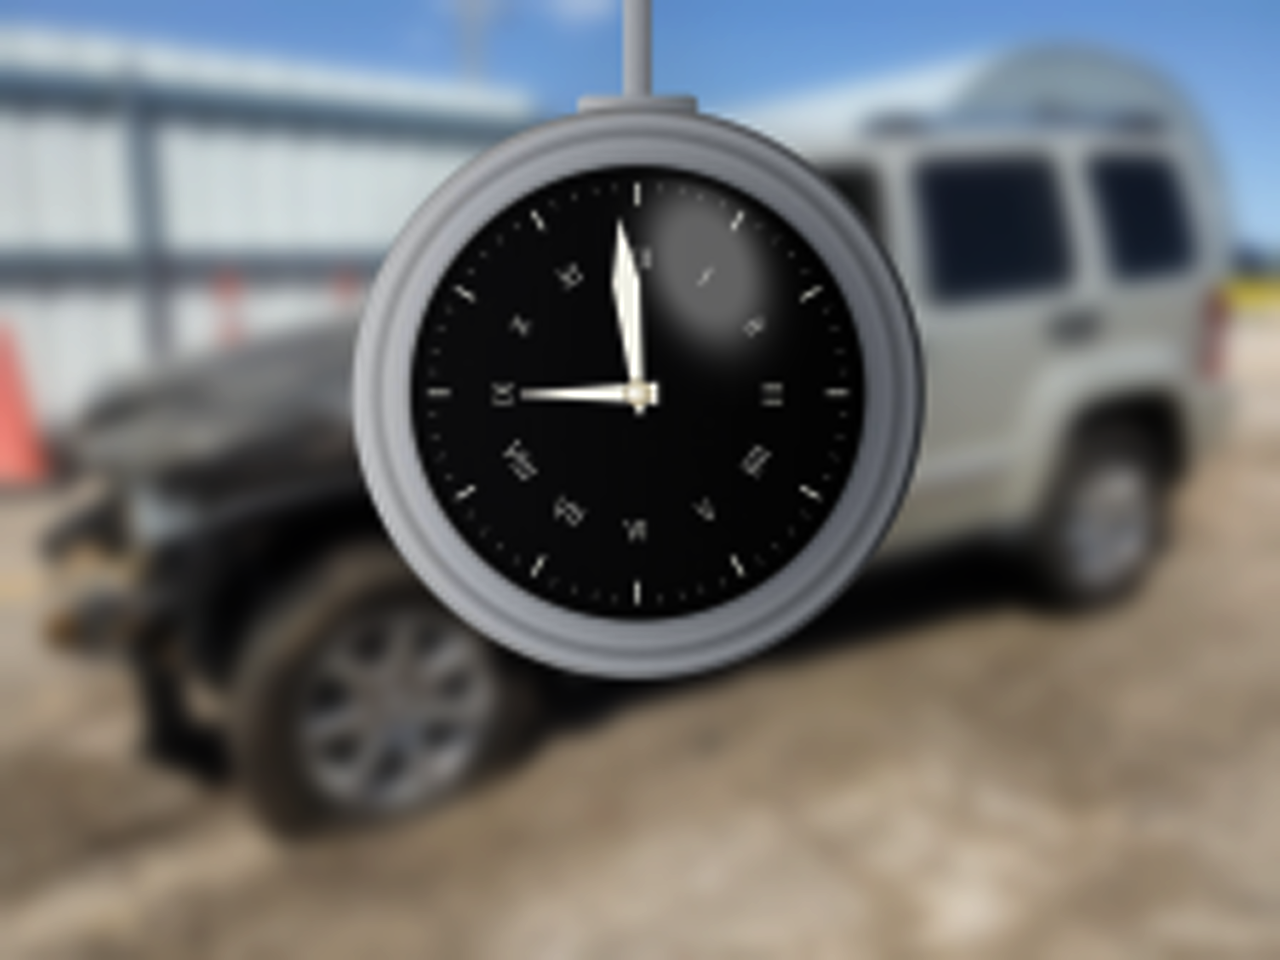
8:59
